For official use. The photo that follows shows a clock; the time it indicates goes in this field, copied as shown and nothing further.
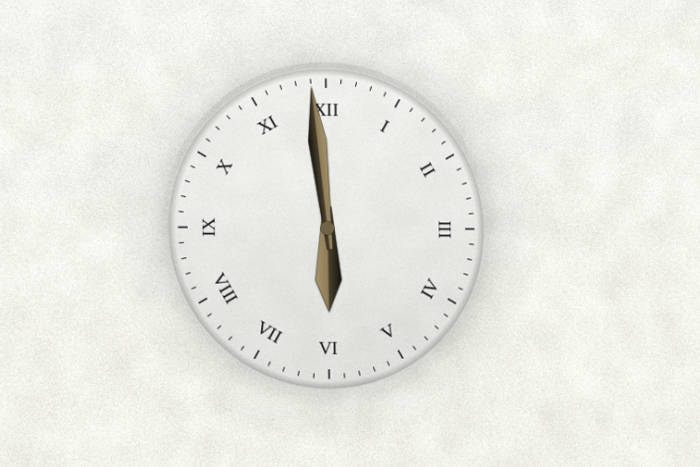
5:59
